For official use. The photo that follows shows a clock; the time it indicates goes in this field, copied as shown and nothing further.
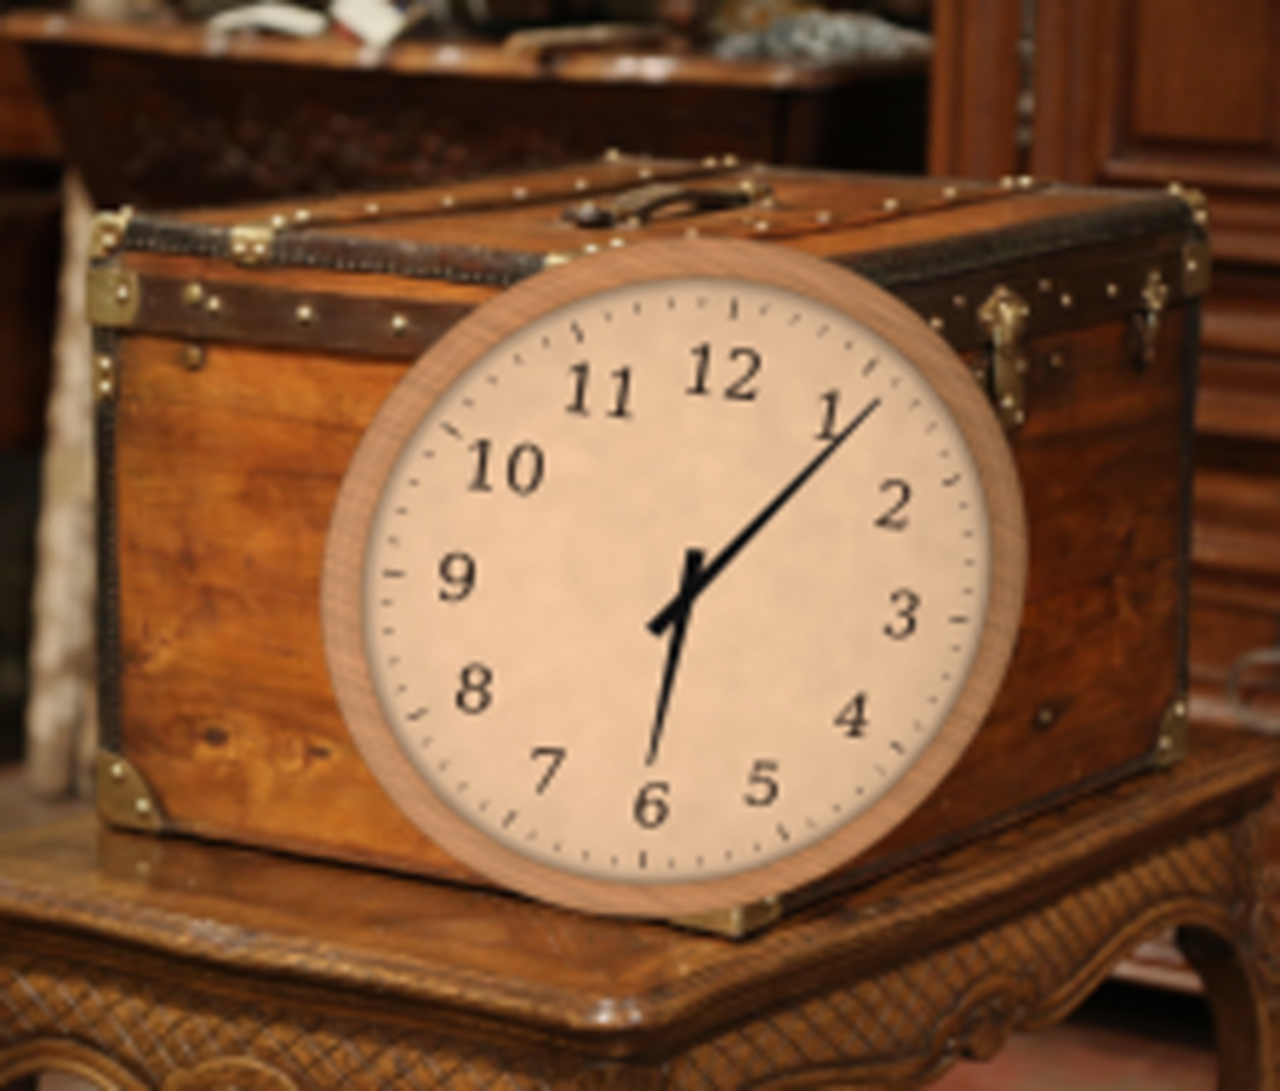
6:06
